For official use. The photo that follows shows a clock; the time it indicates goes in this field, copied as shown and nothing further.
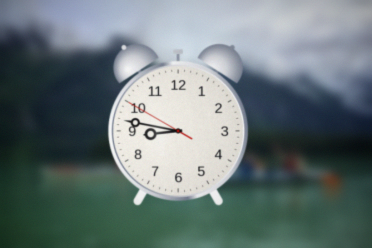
8:46:50
